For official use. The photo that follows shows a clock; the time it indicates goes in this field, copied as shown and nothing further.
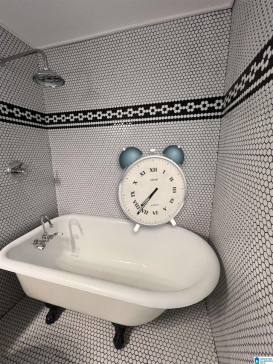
7:37
